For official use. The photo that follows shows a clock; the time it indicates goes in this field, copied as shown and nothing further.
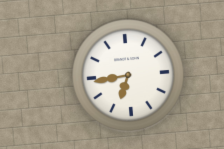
6:44
